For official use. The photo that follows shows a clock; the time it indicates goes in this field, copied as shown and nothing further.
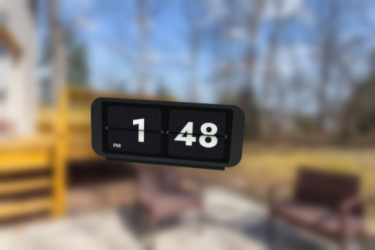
1:48
